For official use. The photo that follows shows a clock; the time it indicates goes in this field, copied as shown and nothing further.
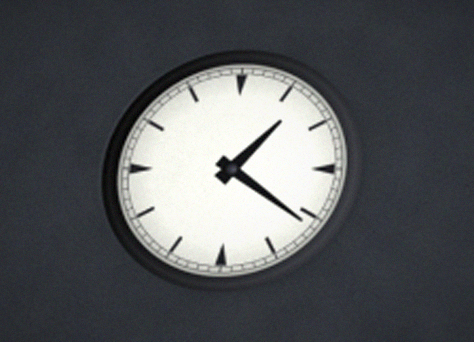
1:21
